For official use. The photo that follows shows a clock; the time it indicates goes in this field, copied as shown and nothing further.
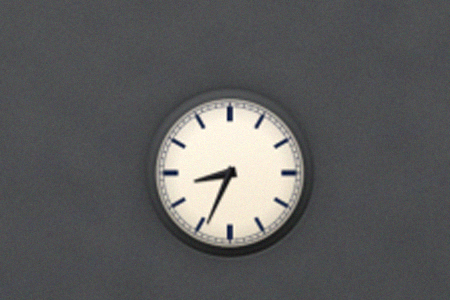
8:34
